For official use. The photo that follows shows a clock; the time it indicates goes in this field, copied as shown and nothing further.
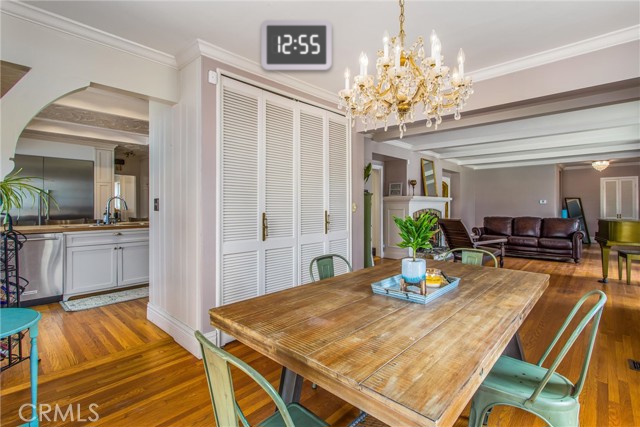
12:55
